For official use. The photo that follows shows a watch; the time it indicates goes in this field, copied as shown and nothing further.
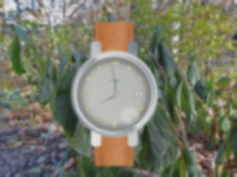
7:59
